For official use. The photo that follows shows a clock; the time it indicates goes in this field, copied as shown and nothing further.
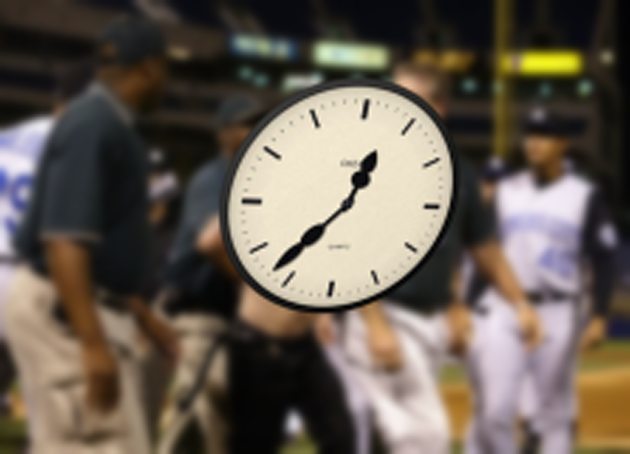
12:37
